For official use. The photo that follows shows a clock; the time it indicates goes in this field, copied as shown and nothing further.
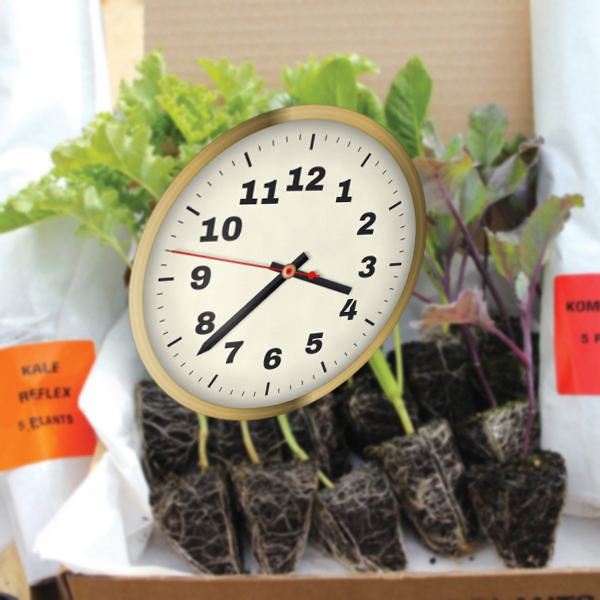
3:37:47
